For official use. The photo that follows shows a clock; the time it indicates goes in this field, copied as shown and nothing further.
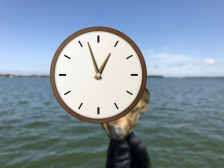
12:57
